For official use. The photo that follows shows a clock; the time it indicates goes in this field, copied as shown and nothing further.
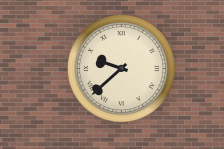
9:38
